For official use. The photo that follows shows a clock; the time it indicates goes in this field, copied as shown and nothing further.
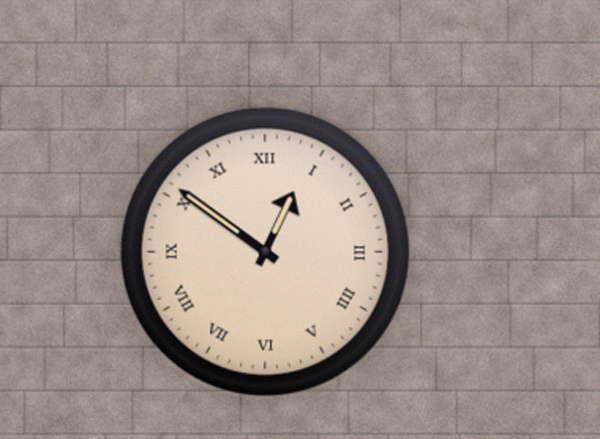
12:51
